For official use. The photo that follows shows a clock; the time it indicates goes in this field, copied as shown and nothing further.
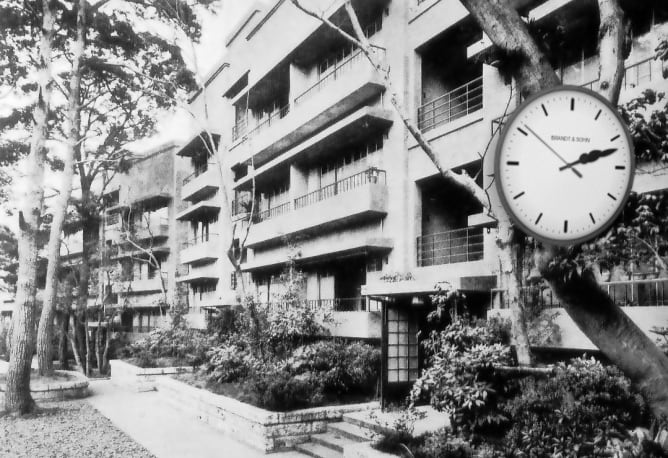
2:11:51
